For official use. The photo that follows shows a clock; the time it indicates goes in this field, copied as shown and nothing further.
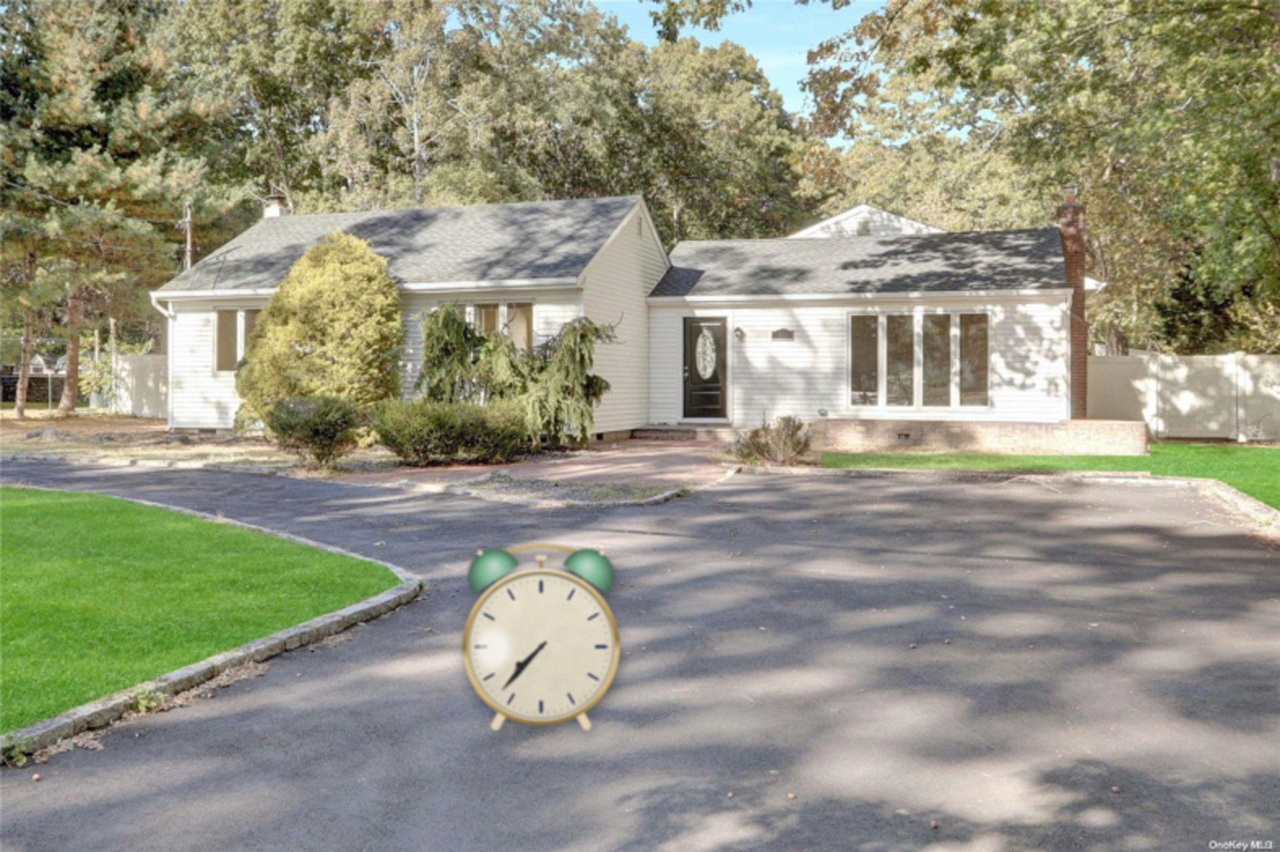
7:37
